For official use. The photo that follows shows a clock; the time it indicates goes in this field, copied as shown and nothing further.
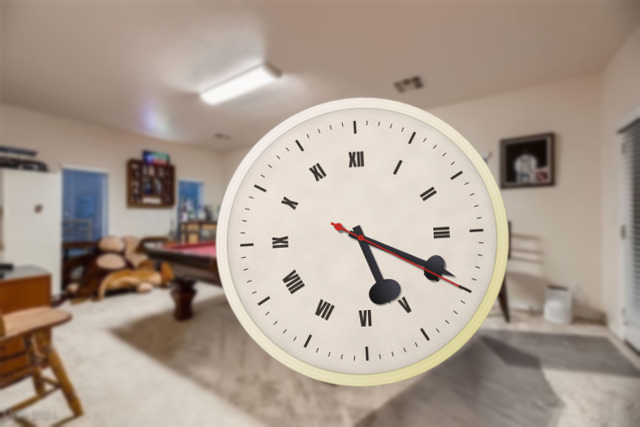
5:19:20
